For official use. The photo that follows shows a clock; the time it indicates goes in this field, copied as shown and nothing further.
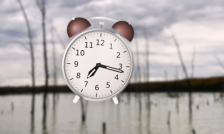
7:17
